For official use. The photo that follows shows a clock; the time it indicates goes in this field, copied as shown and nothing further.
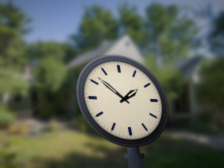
1:52
